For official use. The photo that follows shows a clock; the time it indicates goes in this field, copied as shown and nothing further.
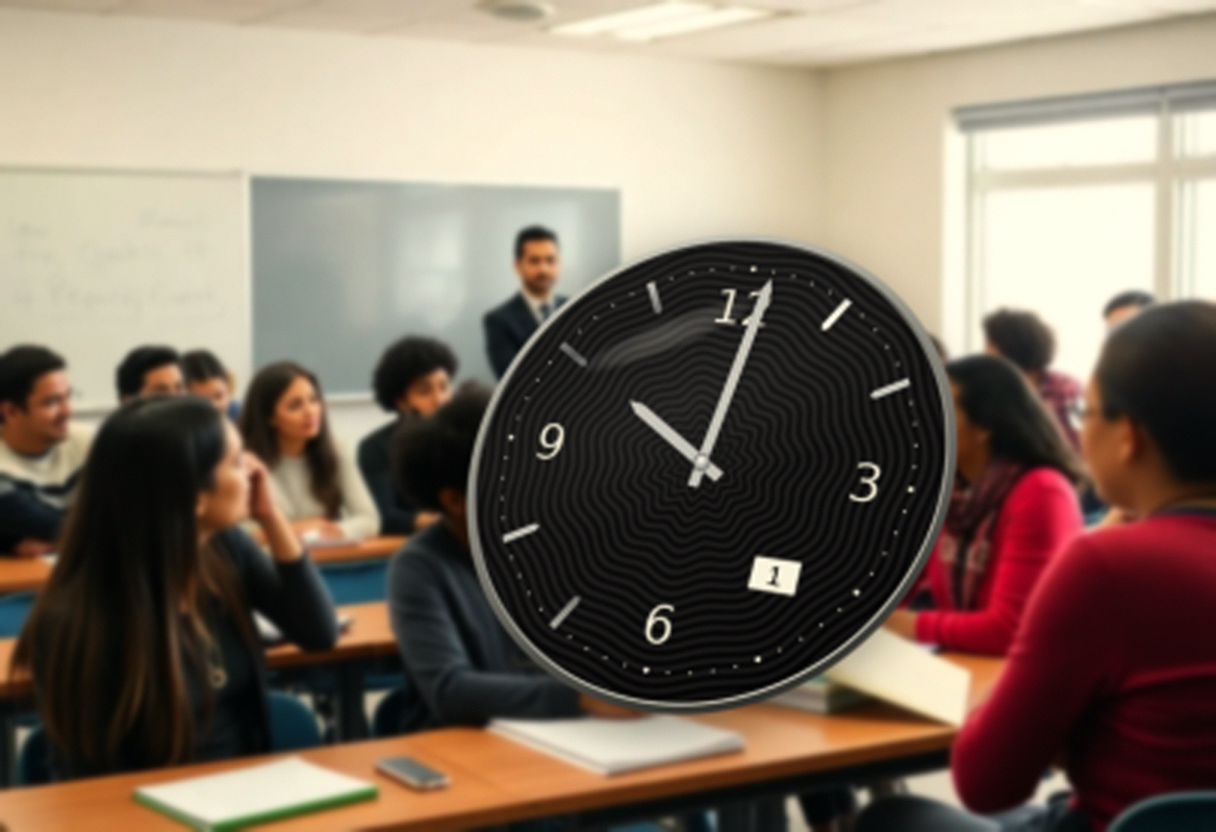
10:01
